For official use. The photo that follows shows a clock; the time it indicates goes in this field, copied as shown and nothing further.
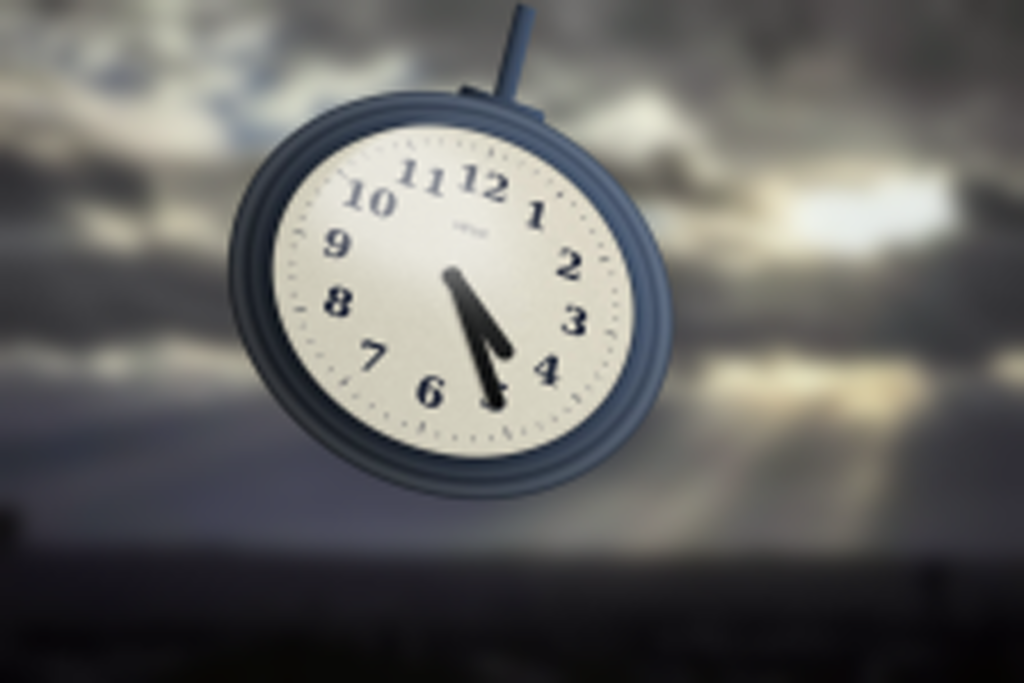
4:25
